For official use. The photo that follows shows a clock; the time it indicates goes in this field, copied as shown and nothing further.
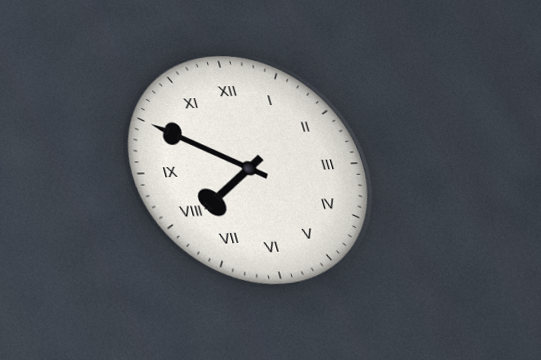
7:50
